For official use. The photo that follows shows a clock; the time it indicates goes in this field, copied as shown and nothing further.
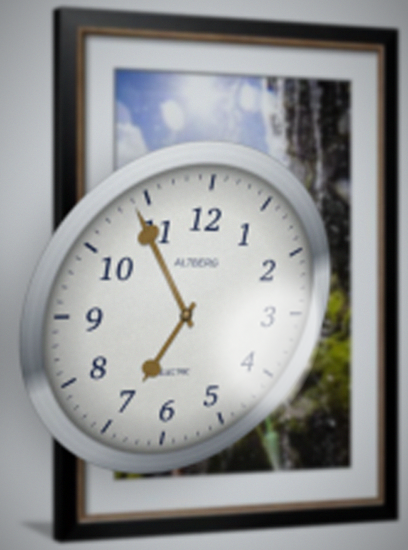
6:54
